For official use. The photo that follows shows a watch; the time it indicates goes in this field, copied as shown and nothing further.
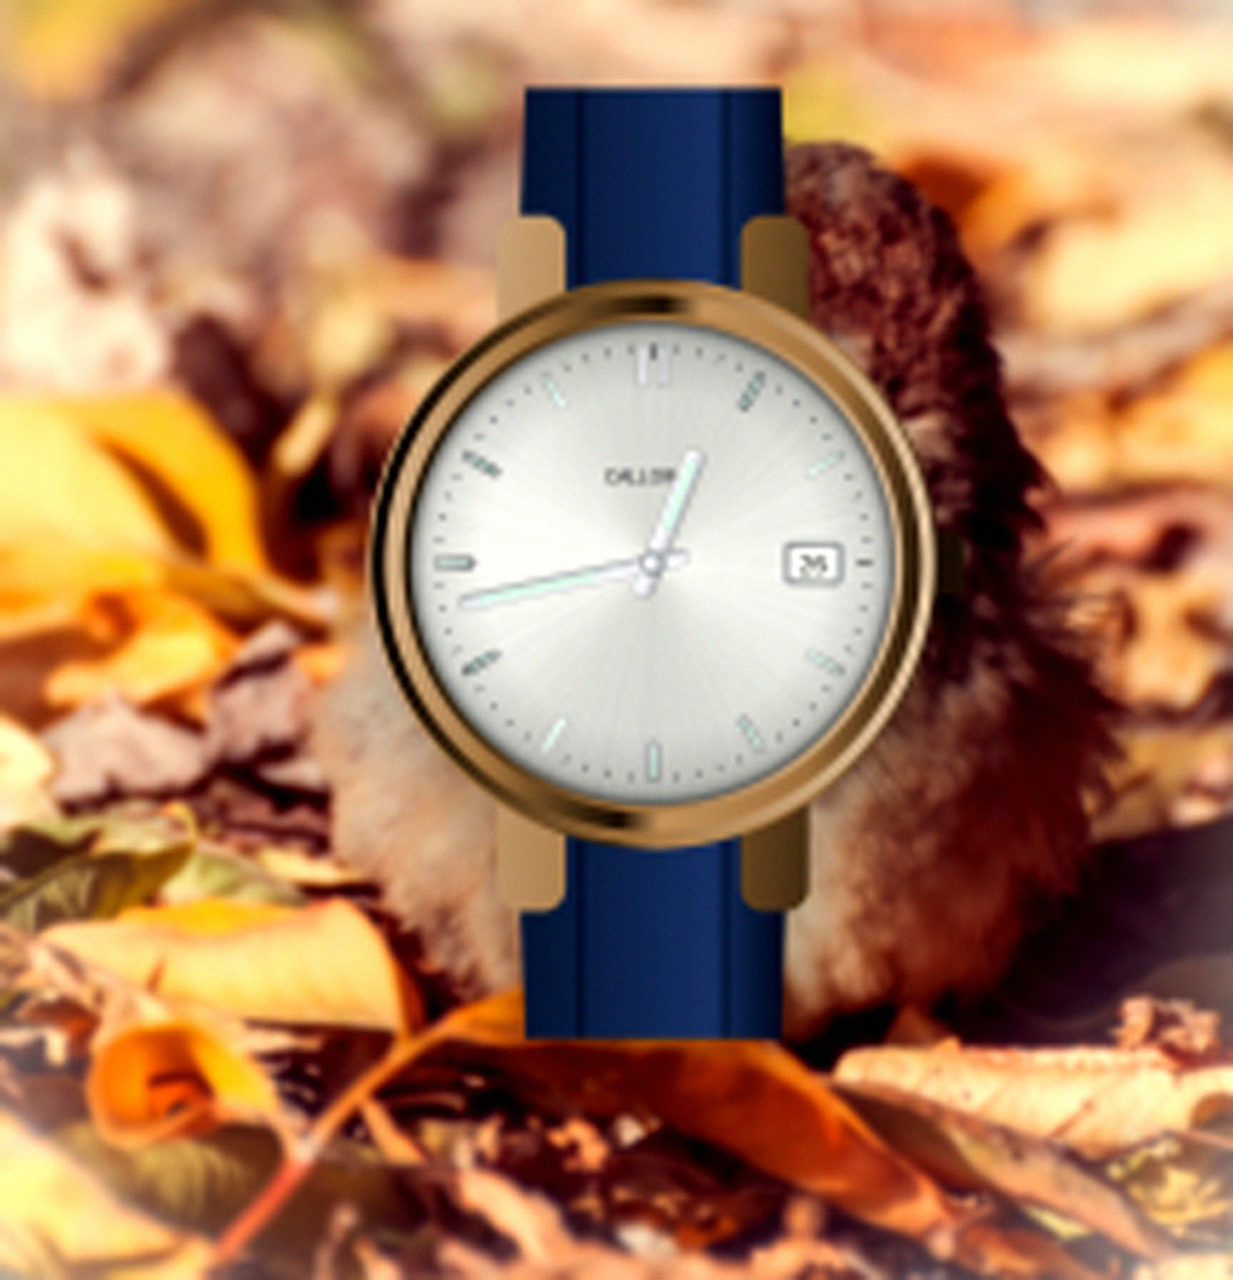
12:43
